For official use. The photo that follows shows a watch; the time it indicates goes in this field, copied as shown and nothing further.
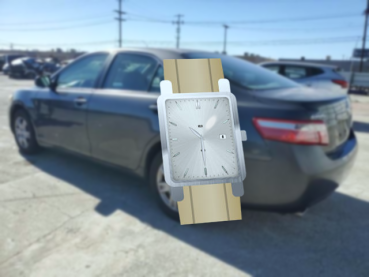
10:30
